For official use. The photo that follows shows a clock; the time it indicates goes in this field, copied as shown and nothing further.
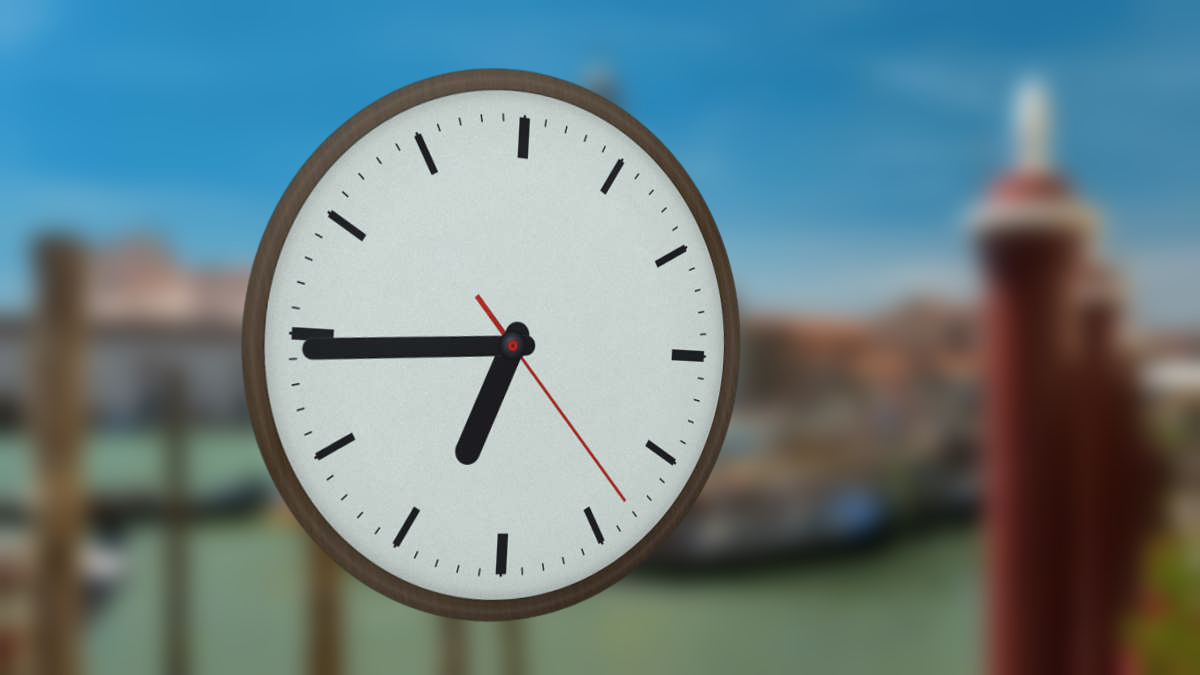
6:44:23
